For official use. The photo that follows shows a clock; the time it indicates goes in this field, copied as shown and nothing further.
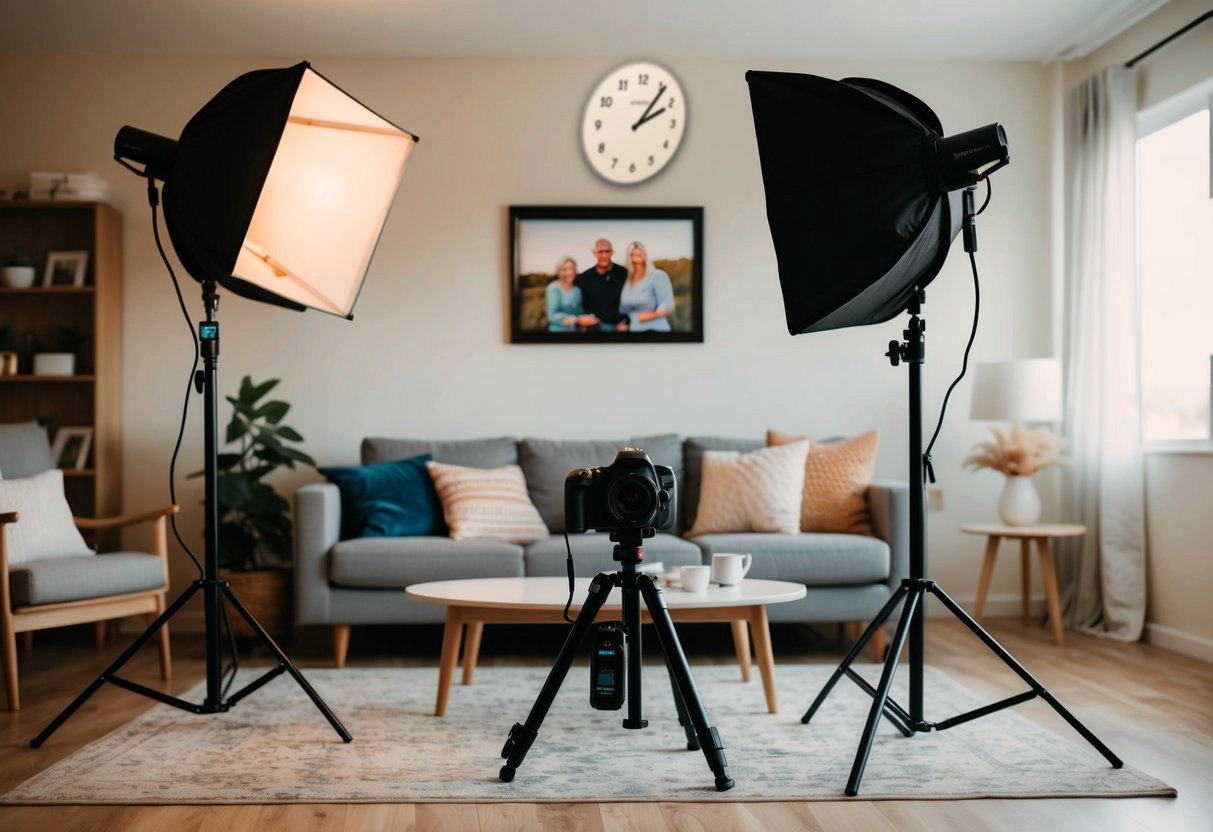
2:06
